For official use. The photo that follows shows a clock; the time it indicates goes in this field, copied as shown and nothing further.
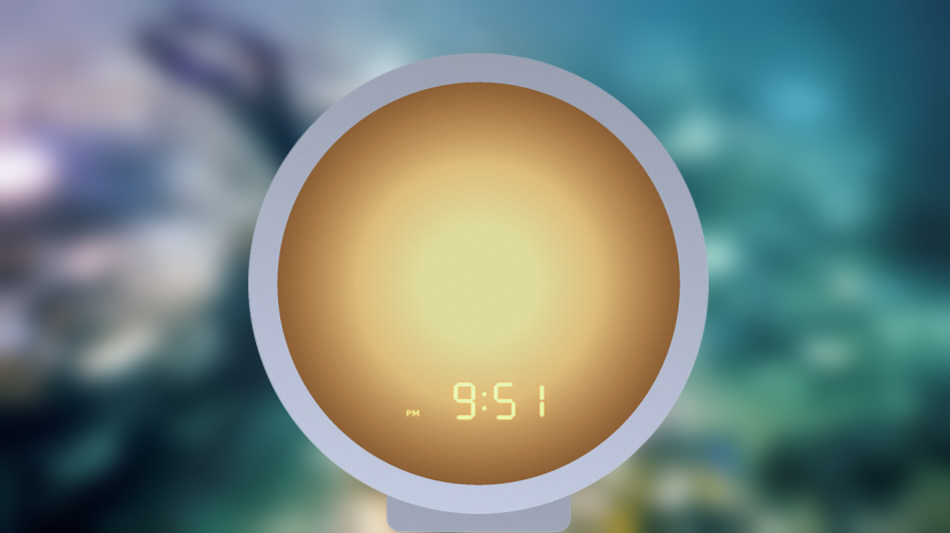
9:51
